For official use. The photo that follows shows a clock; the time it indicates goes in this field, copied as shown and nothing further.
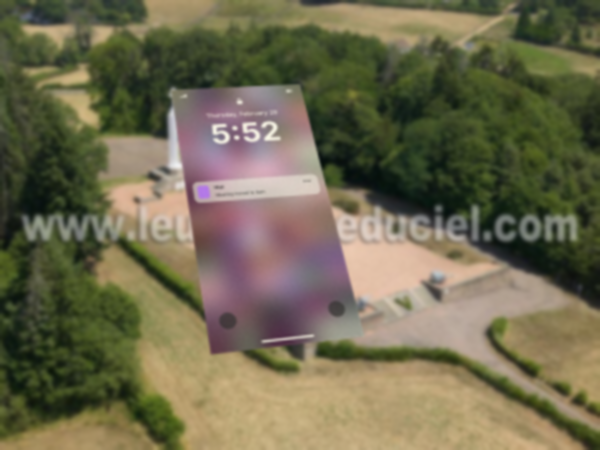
5:52
